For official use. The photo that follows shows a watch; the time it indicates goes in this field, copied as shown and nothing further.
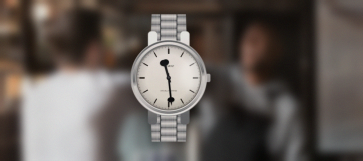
11:29
